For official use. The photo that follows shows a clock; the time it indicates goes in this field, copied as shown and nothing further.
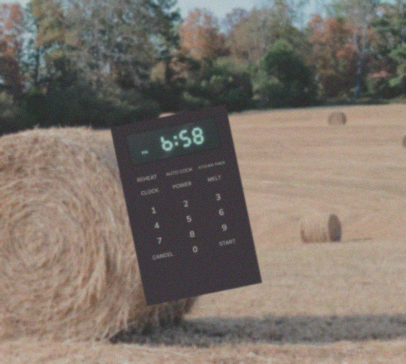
6:58
